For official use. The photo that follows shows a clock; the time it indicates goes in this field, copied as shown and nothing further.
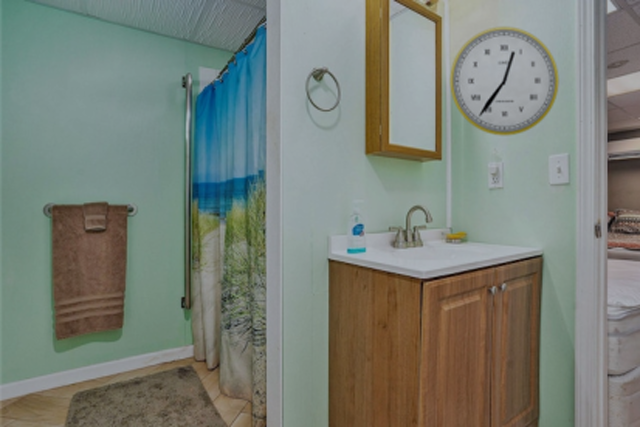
12:36
